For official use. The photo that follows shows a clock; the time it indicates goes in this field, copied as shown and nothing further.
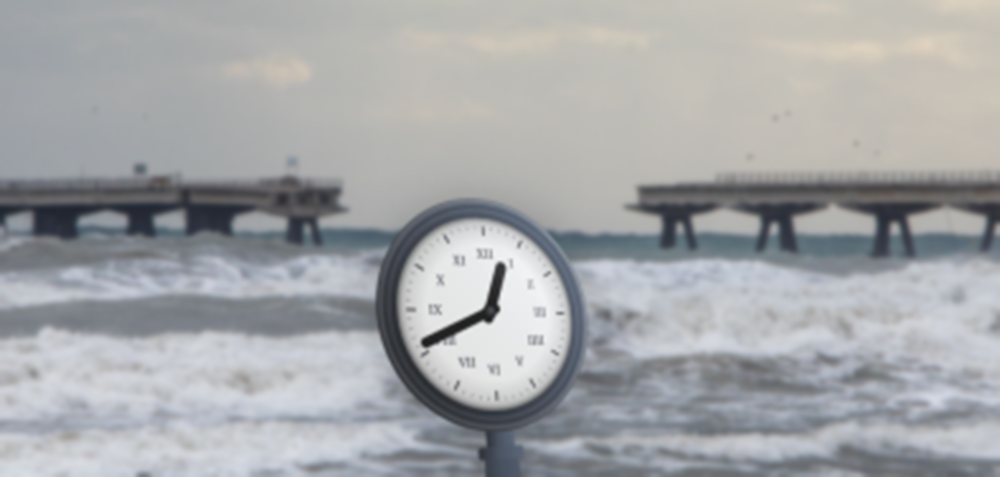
12:41
